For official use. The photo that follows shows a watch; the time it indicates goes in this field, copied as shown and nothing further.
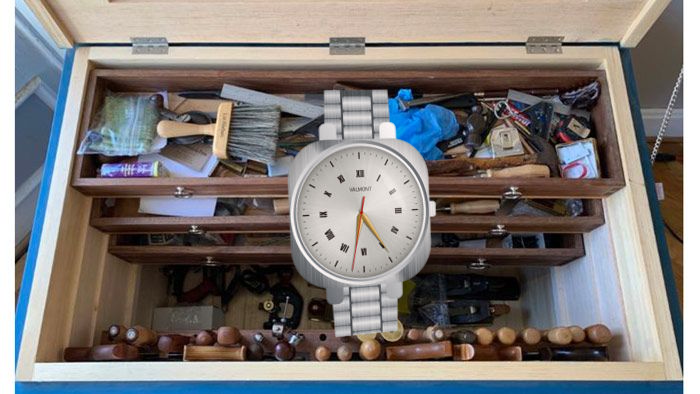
6:24:32
